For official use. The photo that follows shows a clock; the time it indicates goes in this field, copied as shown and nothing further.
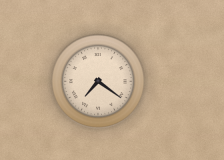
7:21
